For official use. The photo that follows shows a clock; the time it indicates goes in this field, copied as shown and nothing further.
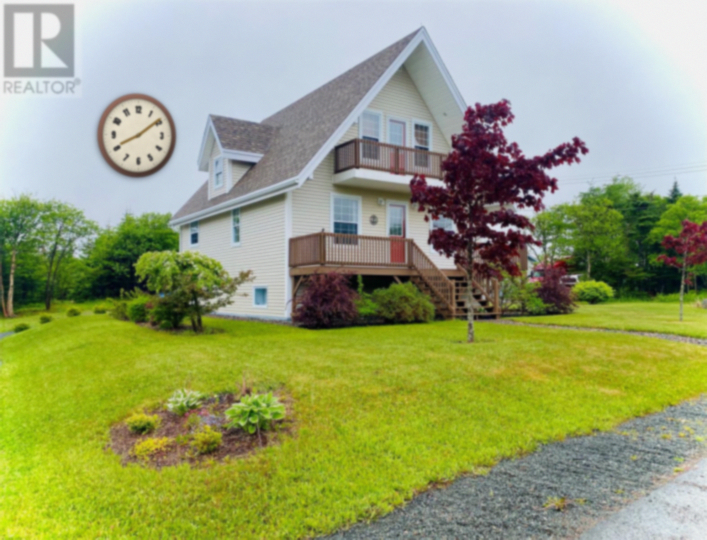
8:09
